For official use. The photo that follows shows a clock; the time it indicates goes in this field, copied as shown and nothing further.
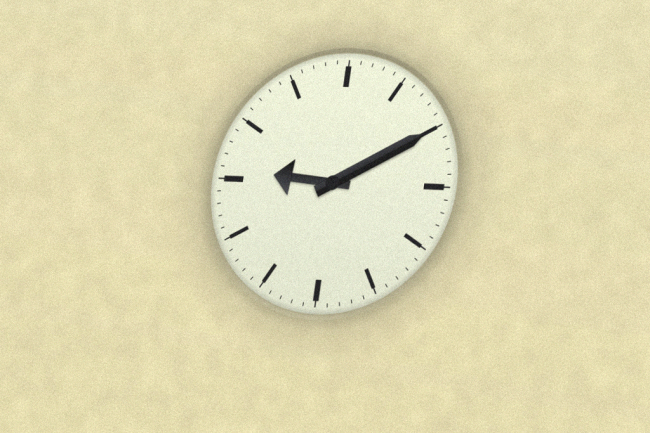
9:10
